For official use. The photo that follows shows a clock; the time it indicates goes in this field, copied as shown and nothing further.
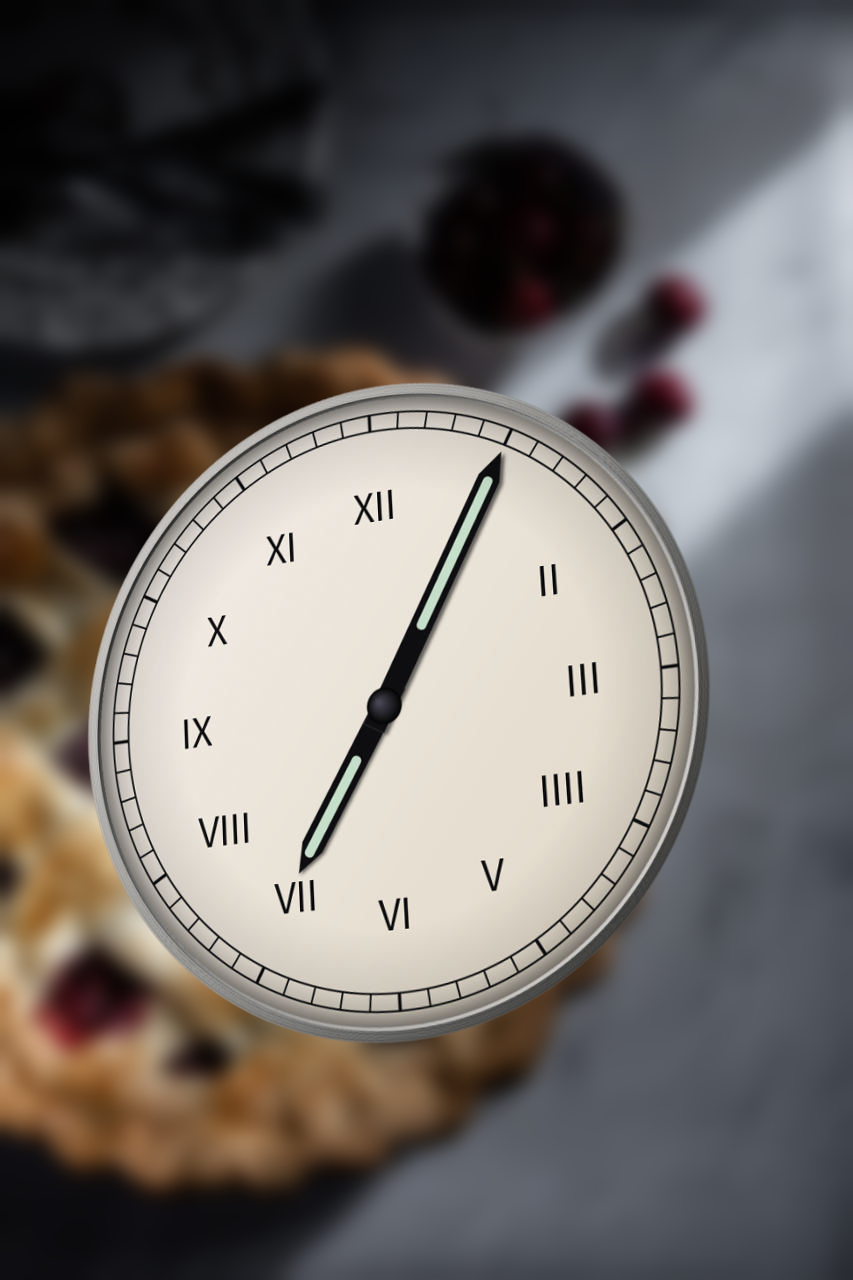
7:05
